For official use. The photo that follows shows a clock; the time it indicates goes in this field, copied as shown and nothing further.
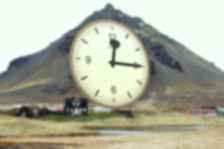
12:15
